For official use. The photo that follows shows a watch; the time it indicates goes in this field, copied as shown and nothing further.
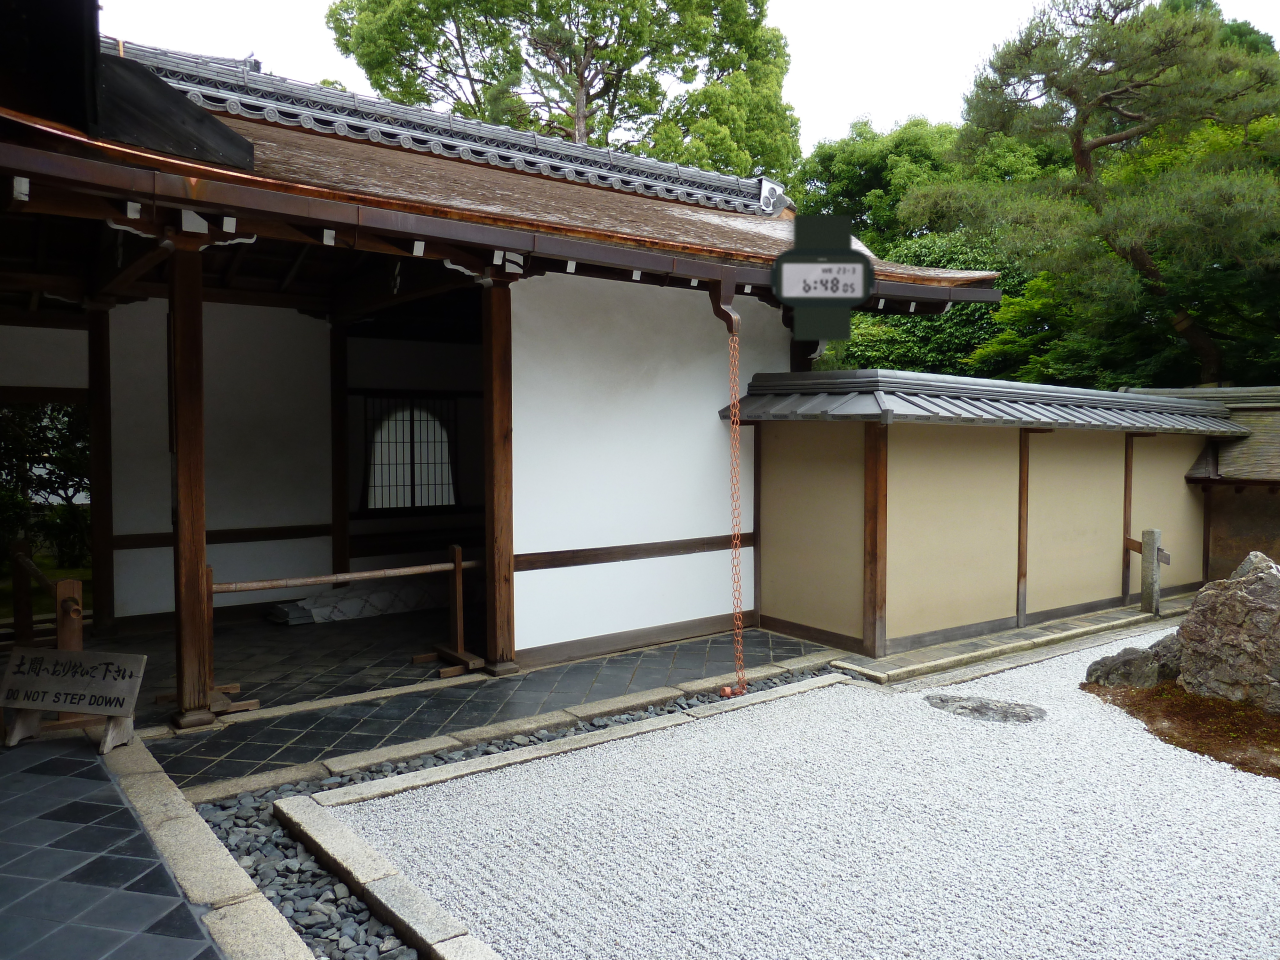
6:48
